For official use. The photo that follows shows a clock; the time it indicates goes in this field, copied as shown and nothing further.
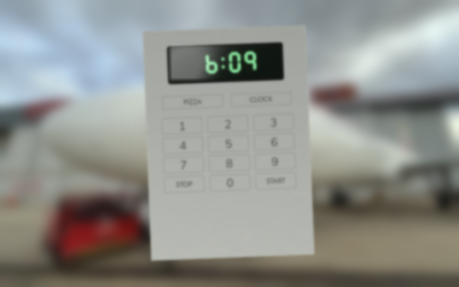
6:09
